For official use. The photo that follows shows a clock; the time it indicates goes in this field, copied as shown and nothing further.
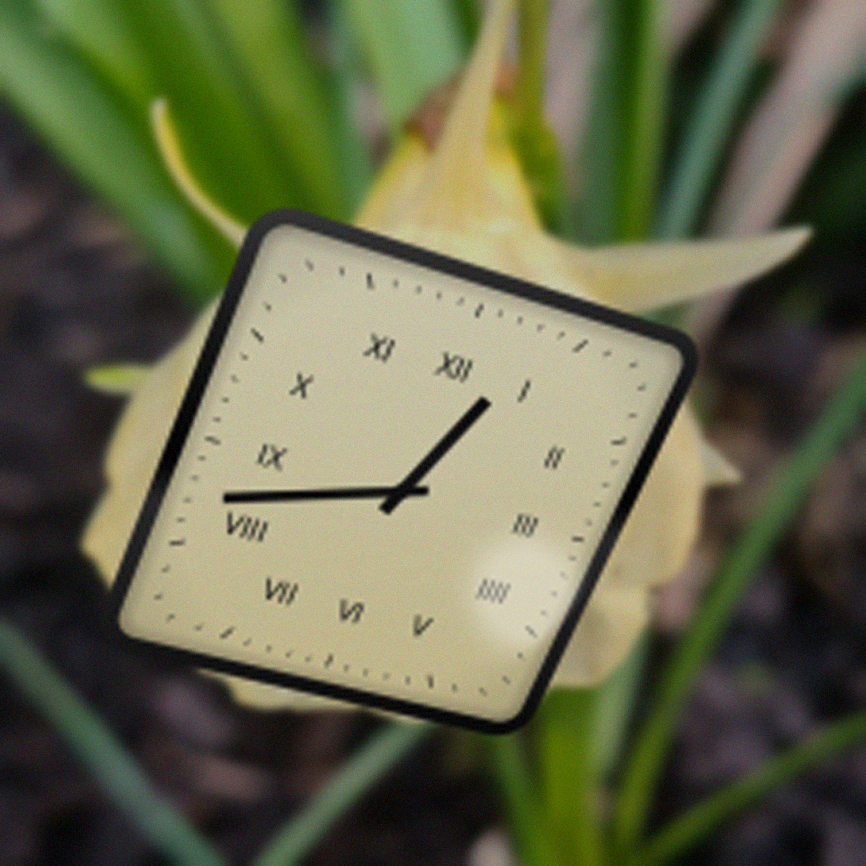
12:42
